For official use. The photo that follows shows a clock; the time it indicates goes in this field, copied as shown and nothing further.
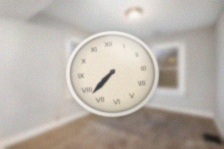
7:38
